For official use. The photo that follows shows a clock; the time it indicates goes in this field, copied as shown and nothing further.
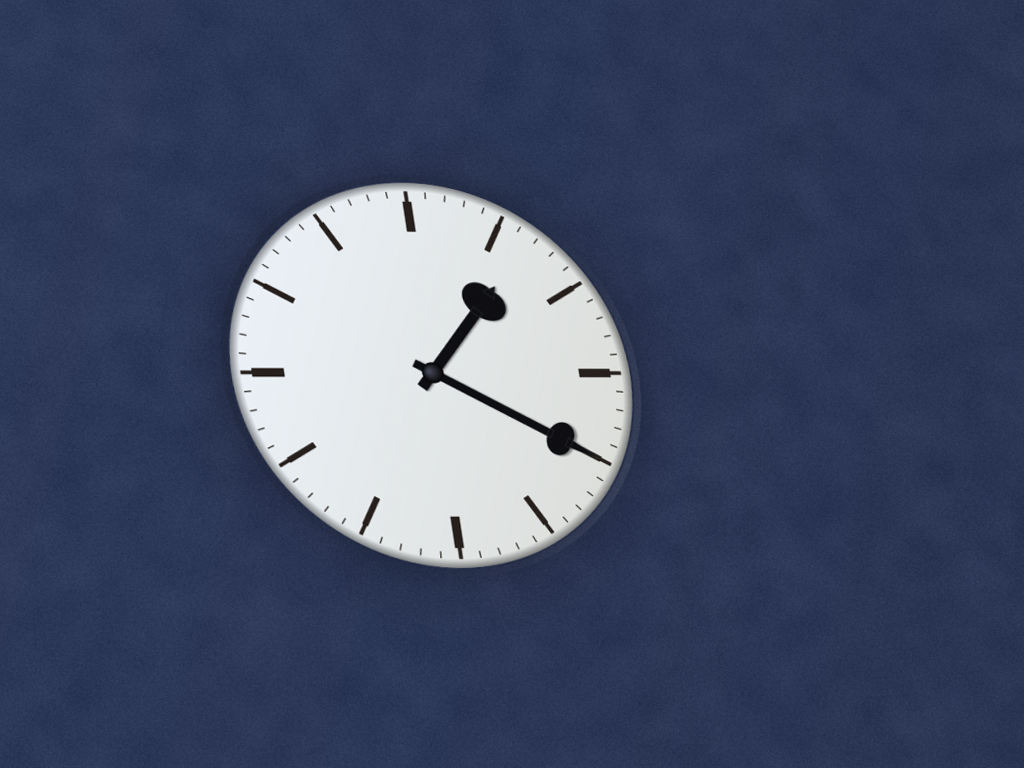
1:20
